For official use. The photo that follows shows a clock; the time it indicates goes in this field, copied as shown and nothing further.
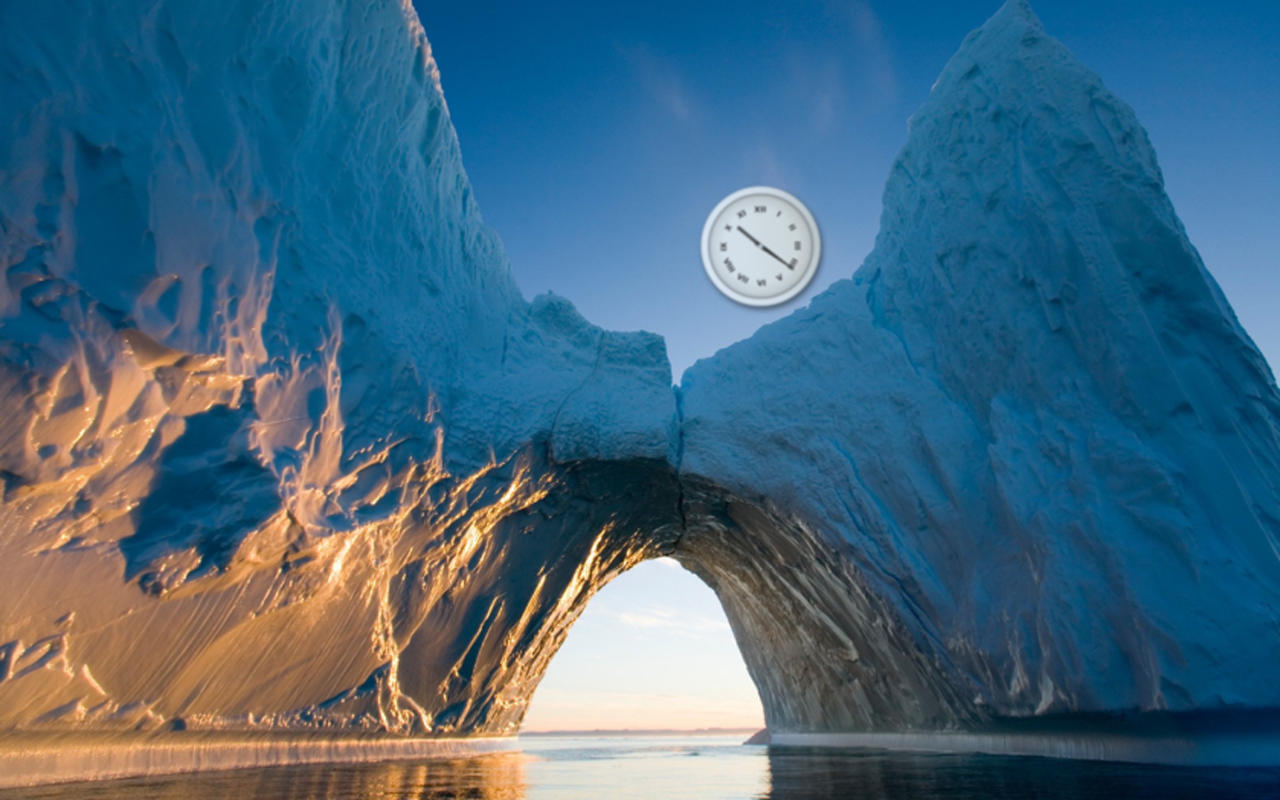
10:21
